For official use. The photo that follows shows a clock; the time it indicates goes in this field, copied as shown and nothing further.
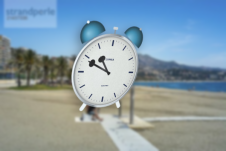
10:49
